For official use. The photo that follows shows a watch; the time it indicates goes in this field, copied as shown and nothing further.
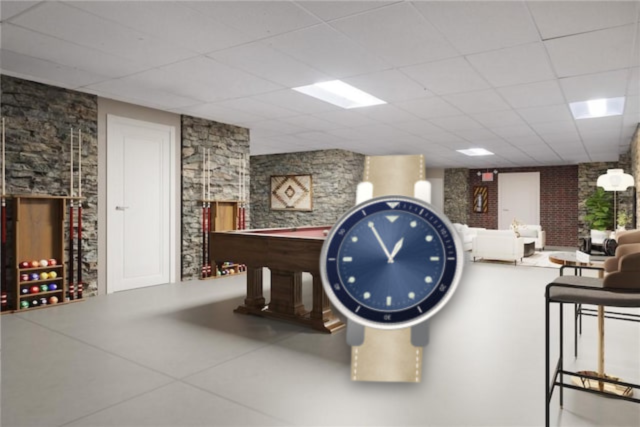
12:55
